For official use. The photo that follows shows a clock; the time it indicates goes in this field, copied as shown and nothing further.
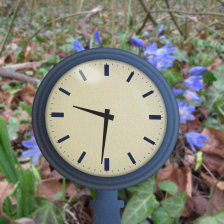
9:31
